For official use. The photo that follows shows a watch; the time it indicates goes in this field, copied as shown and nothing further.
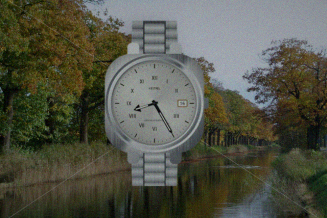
8:25
